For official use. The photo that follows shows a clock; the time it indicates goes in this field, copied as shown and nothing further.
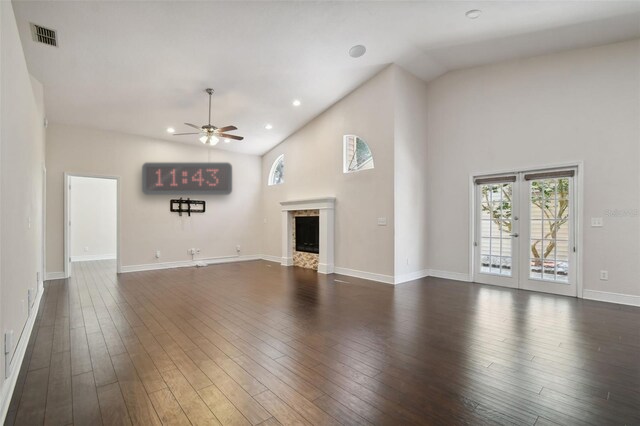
11:43
